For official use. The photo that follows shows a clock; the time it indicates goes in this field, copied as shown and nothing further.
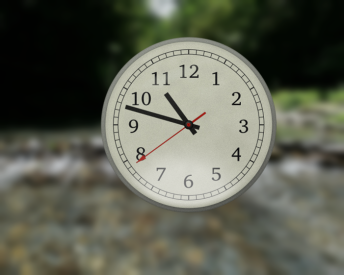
10:47:39
